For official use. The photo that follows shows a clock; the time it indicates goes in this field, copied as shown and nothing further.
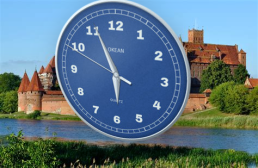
5:55:49
